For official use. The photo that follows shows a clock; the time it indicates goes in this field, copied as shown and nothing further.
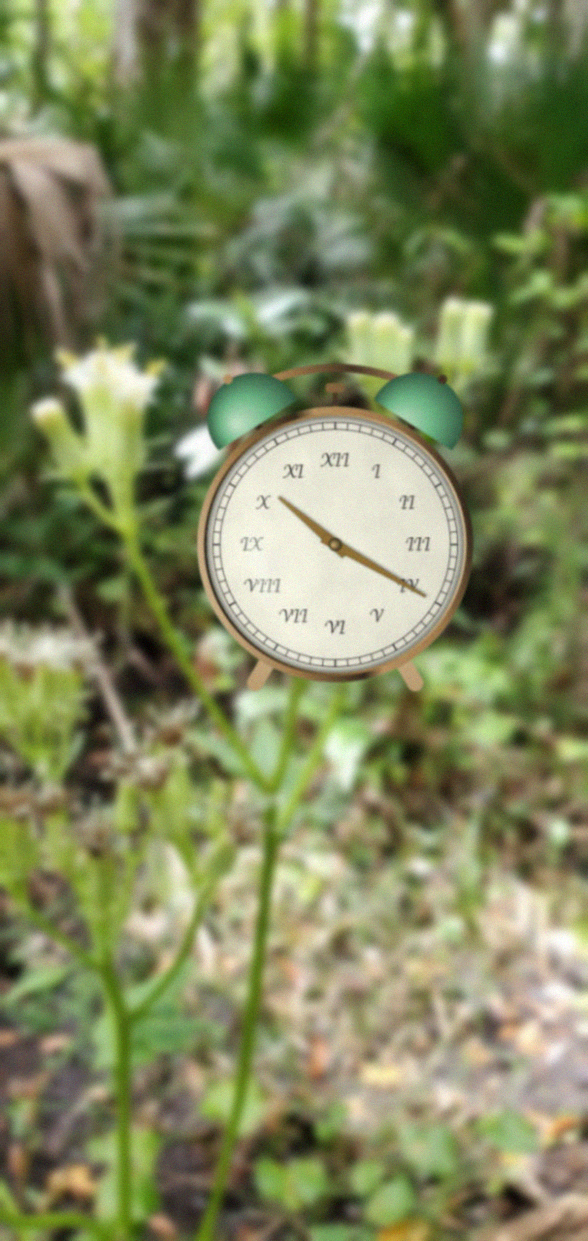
10:20
